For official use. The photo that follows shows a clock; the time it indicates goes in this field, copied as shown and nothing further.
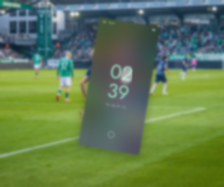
2:39
